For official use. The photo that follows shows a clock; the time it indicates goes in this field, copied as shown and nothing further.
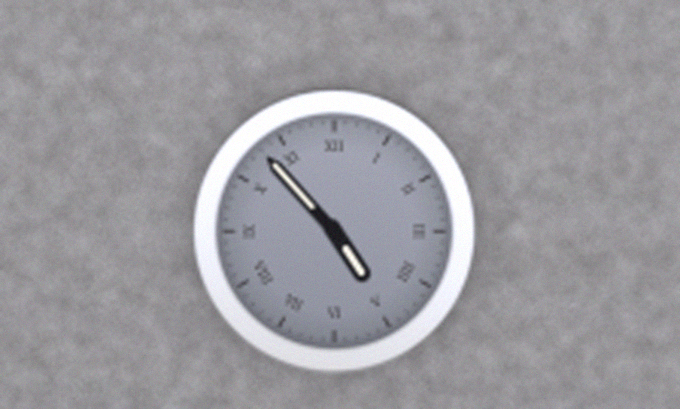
4:53
